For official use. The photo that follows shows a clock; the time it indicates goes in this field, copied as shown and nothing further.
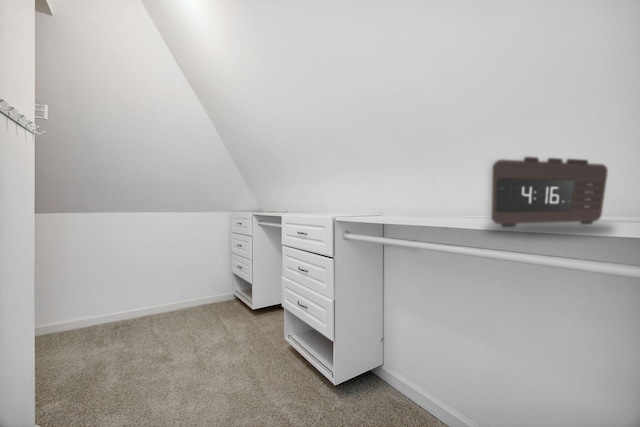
4:16
